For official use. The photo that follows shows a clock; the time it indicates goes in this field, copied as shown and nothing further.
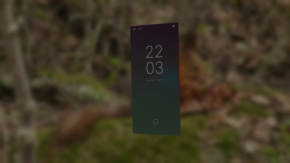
22:03
